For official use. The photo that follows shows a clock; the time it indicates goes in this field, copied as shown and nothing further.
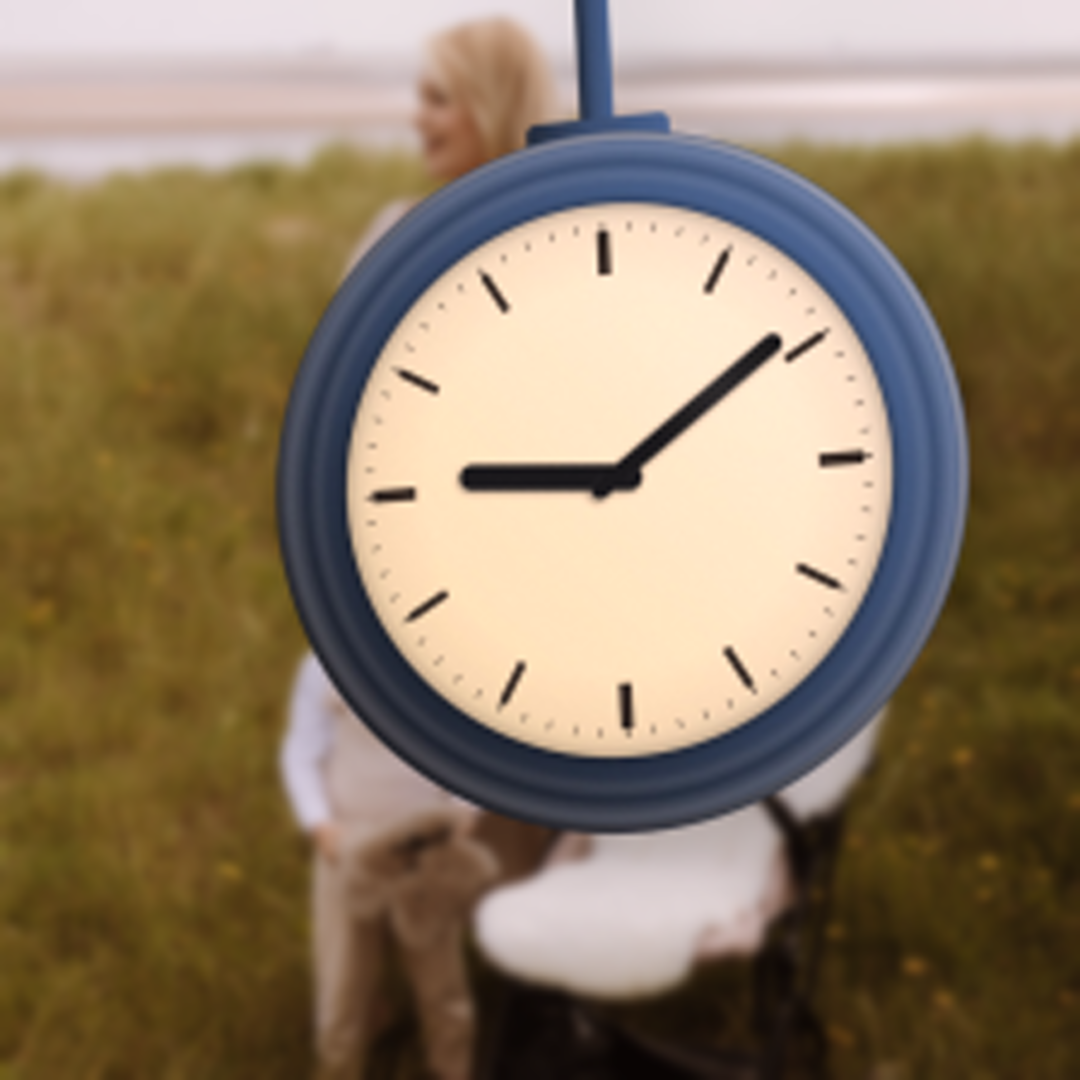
9:09
